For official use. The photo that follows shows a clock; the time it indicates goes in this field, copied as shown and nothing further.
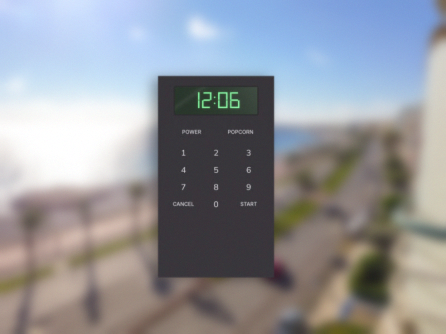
12:06
